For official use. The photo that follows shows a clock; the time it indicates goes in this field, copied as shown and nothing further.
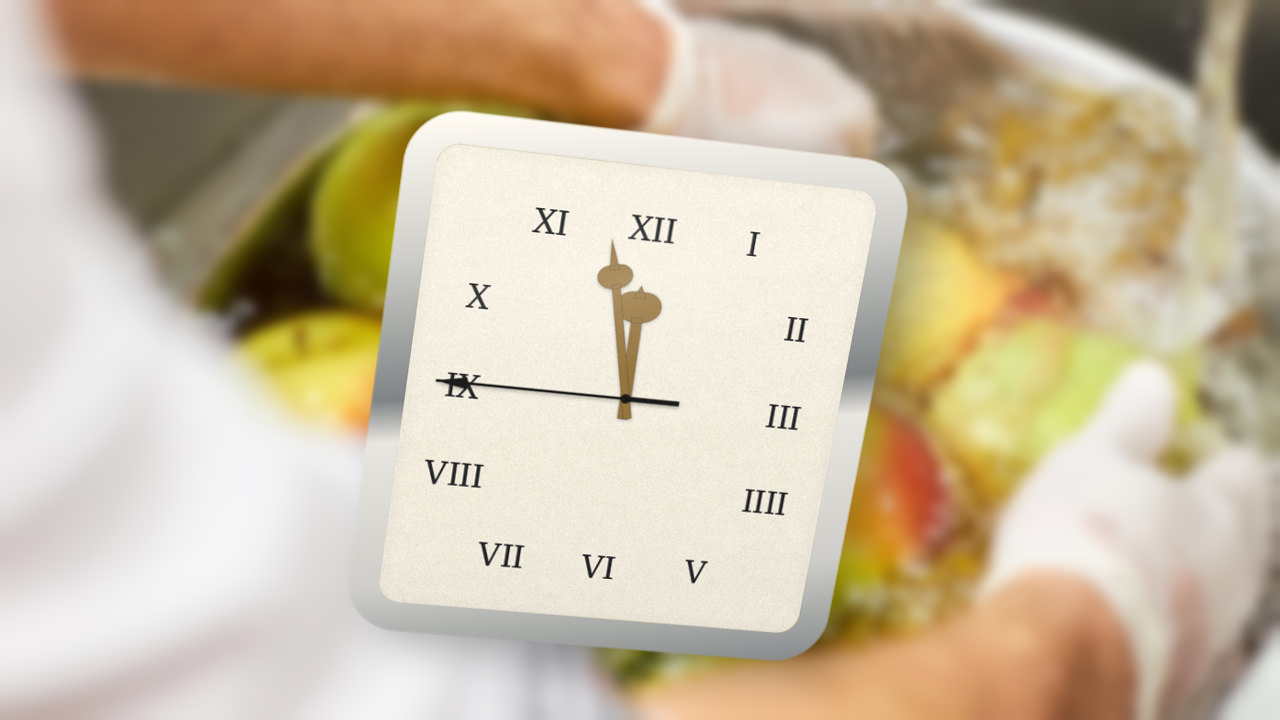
11:57:45
